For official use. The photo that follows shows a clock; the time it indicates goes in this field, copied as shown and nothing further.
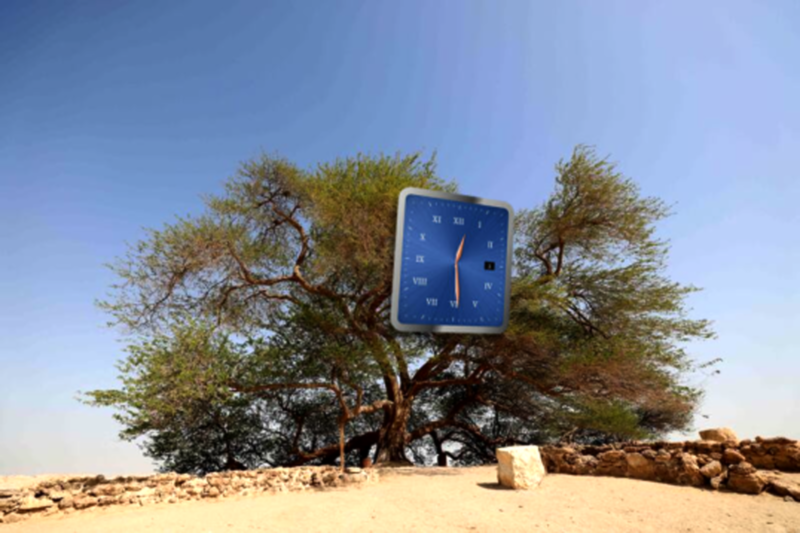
12:29
